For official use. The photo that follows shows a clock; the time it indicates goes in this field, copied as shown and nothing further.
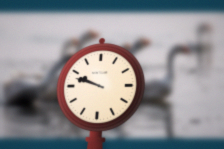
9:48
